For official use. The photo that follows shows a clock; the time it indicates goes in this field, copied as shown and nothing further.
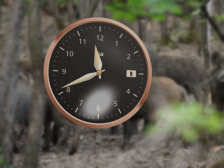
11:41
